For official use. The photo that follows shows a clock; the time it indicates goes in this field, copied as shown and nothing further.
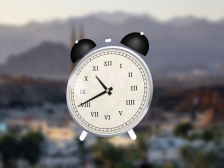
10:41
